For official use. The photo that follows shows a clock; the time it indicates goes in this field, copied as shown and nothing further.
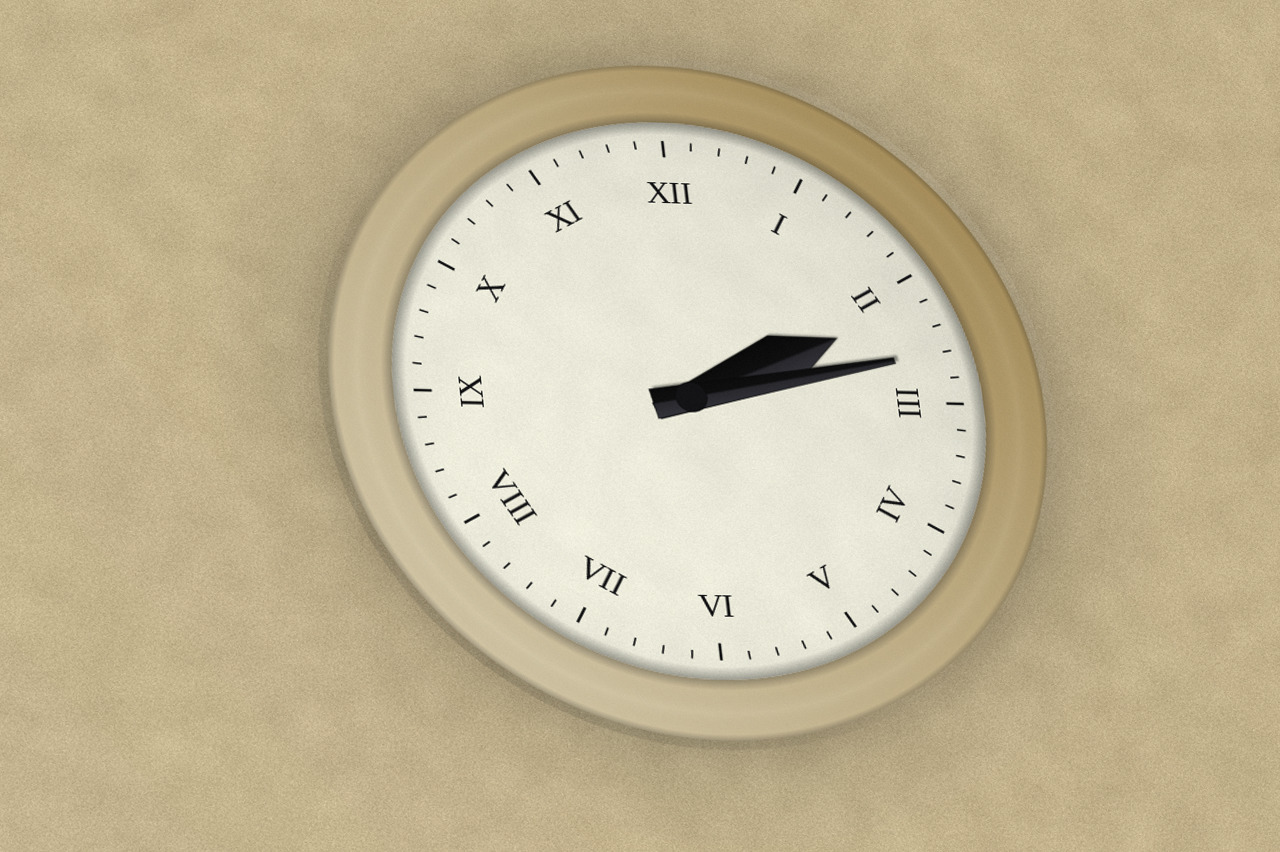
2:13
